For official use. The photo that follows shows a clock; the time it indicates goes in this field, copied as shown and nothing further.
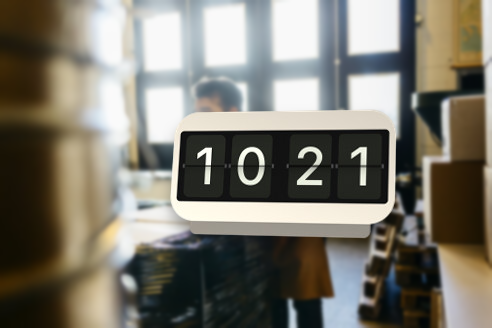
10:21
